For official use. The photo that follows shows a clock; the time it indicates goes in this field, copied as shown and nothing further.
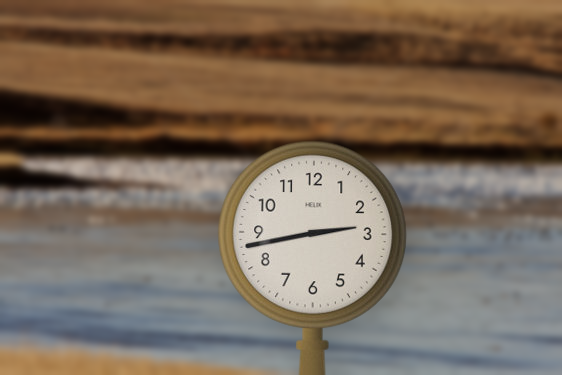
2:43
